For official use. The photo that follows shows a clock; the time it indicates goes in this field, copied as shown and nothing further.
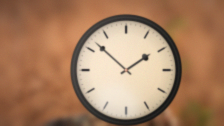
1:52
